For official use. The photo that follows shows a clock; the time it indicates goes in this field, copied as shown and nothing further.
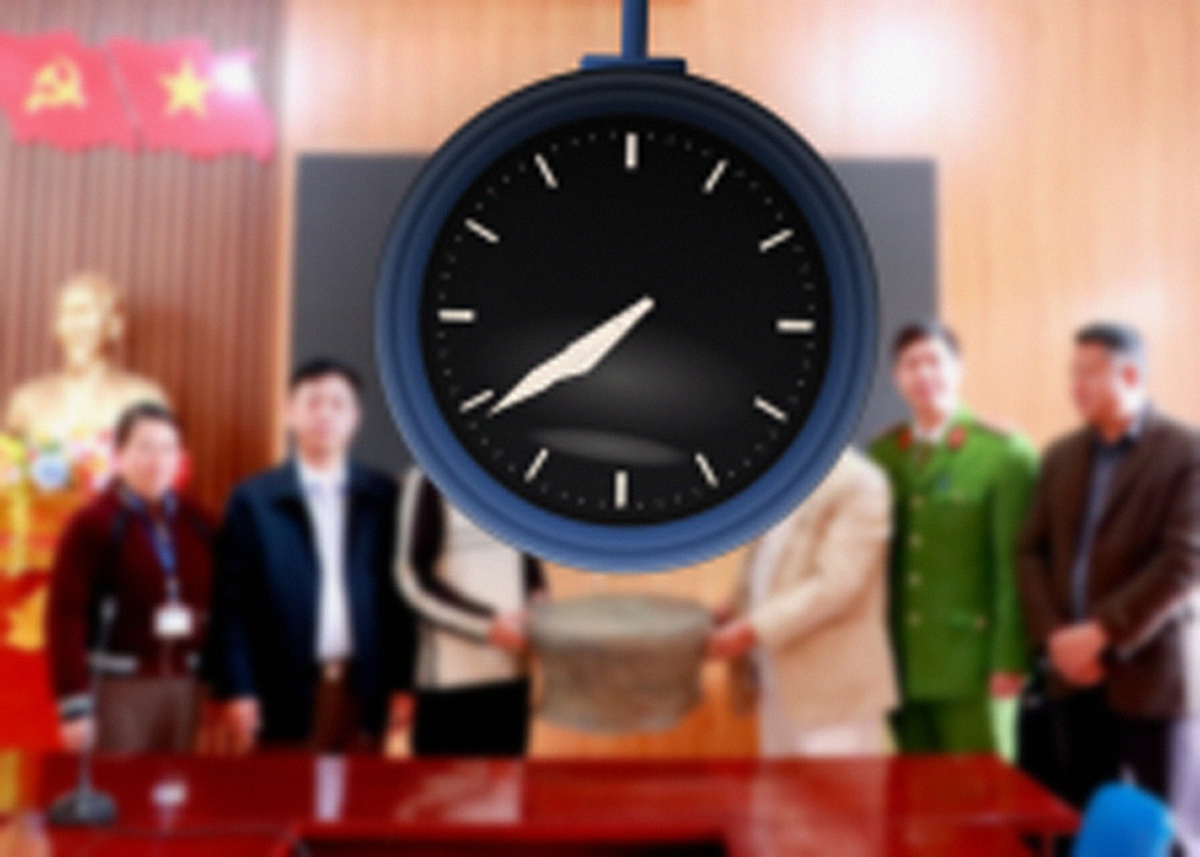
7:39
